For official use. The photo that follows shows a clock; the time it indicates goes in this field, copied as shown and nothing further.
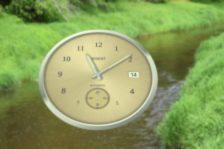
11:09
